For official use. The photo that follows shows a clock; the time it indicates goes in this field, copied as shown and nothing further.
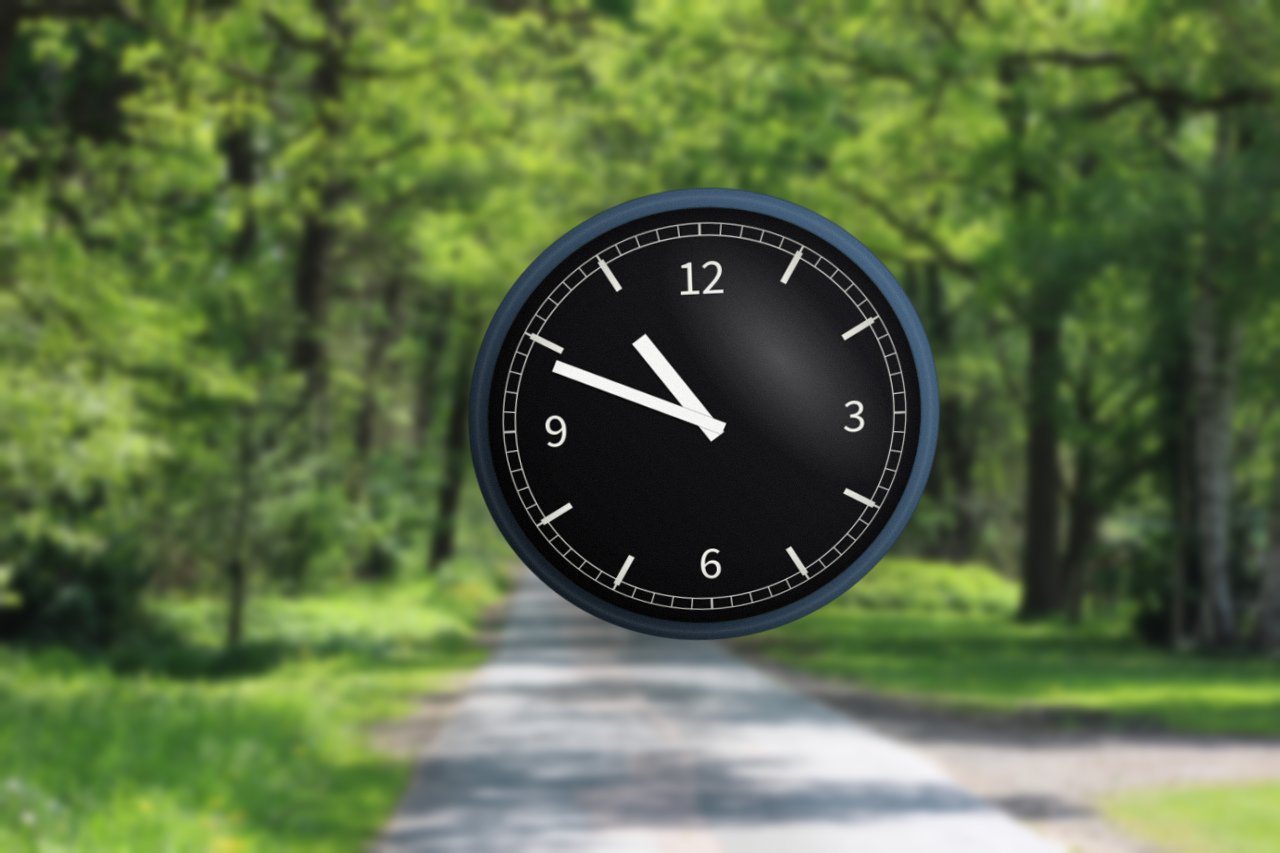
10:49
